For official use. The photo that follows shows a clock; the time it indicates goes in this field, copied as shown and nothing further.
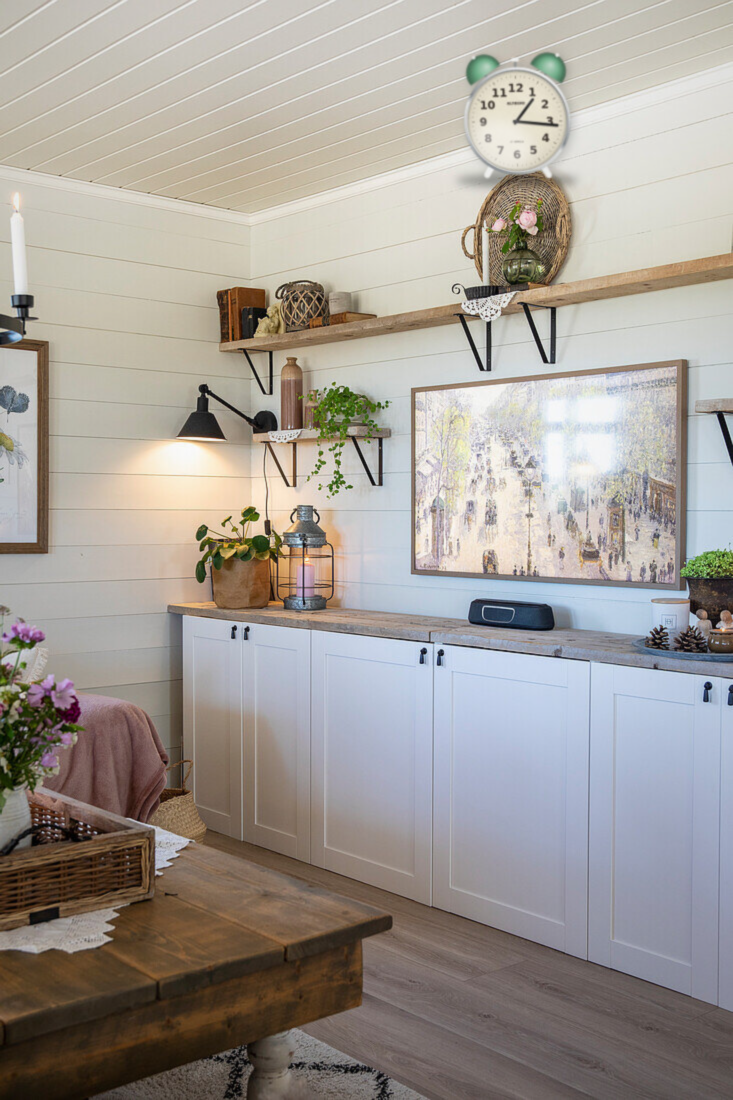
1:16
